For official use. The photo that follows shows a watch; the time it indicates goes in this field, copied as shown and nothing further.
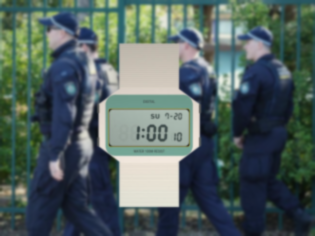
1:00
